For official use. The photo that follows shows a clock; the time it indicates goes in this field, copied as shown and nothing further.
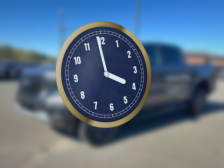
3:59
